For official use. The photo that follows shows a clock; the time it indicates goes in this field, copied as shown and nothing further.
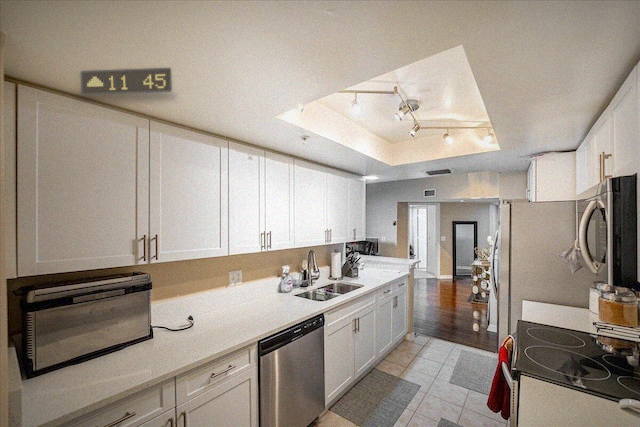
11:45
